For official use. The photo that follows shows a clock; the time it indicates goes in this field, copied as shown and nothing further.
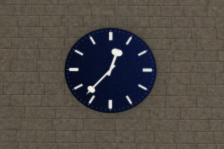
12:37
